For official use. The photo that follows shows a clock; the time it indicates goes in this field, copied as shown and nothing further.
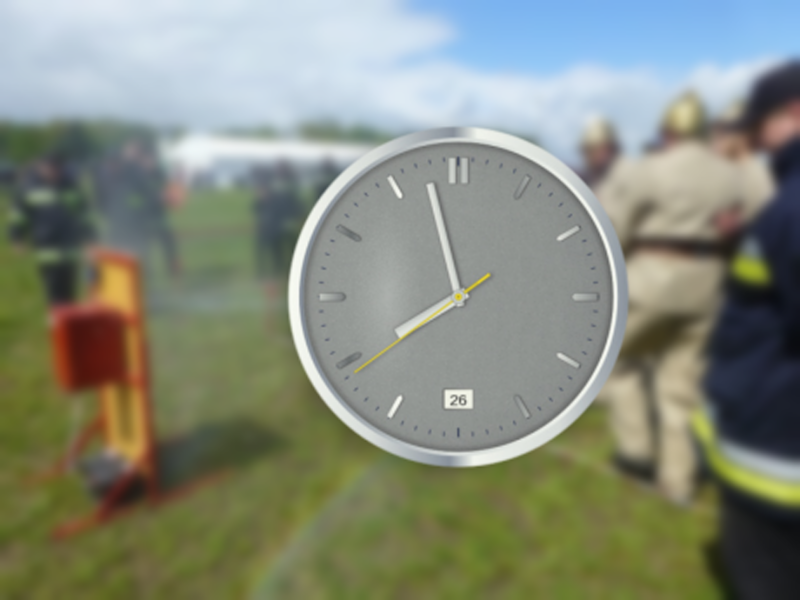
7:57:39
